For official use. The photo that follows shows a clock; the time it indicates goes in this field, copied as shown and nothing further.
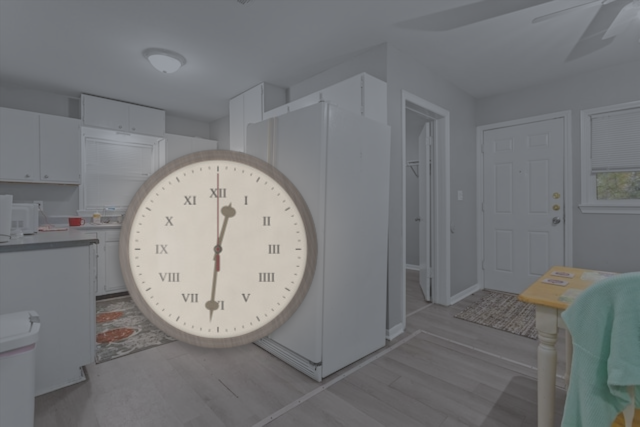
12:31:00
